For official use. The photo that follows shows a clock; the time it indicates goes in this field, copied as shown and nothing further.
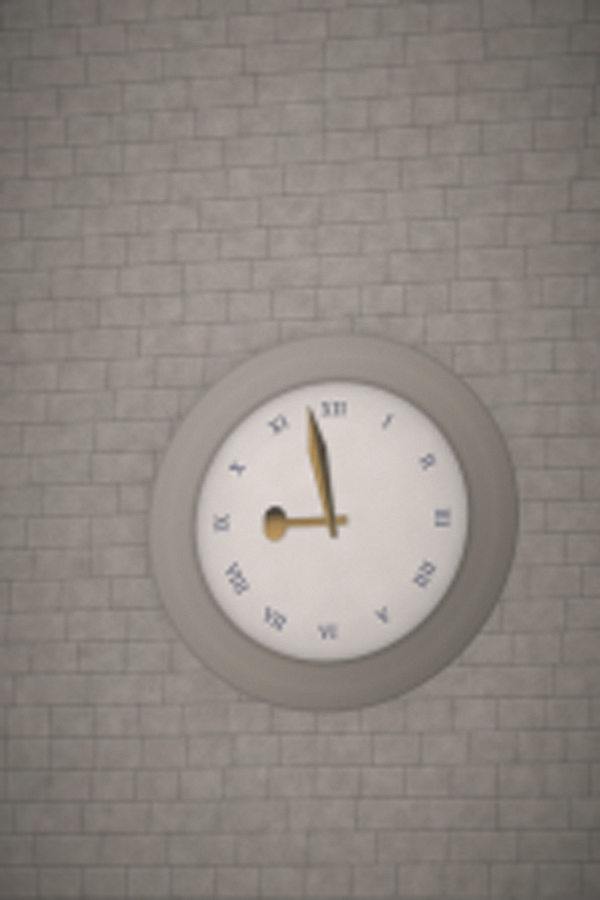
8:58
